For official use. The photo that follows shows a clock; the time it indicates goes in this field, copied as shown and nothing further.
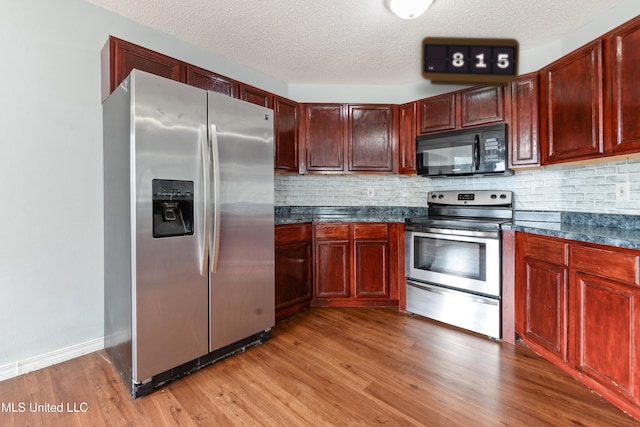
8:15
